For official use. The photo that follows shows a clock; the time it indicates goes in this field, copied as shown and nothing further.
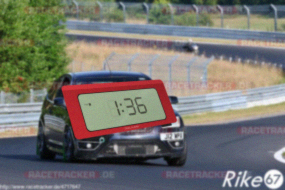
1:36
